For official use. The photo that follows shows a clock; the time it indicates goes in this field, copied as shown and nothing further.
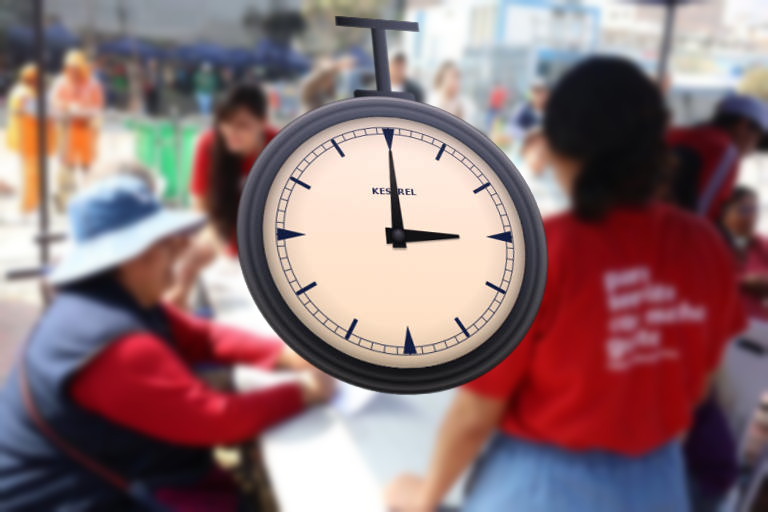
3:00
